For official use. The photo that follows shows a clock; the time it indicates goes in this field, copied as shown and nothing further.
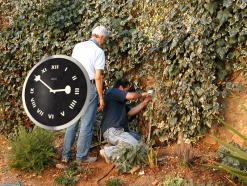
2:51
